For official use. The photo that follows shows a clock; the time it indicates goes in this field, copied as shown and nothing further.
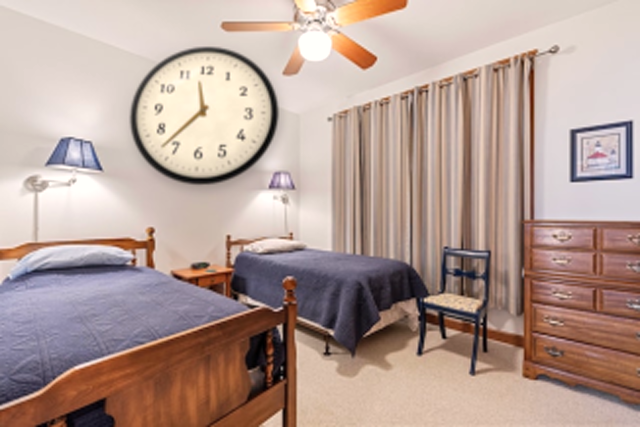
11:37
